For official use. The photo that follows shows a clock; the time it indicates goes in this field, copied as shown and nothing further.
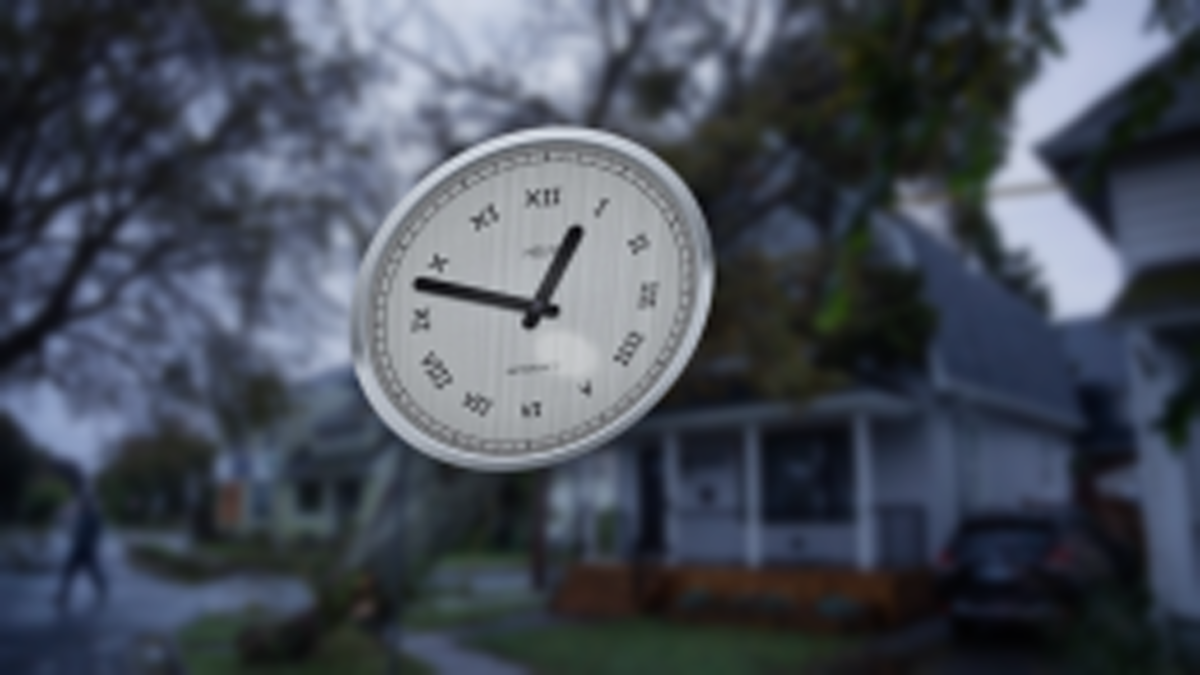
12:48
